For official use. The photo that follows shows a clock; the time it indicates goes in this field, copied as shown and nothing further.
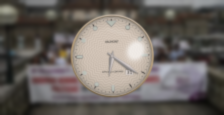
6:21
